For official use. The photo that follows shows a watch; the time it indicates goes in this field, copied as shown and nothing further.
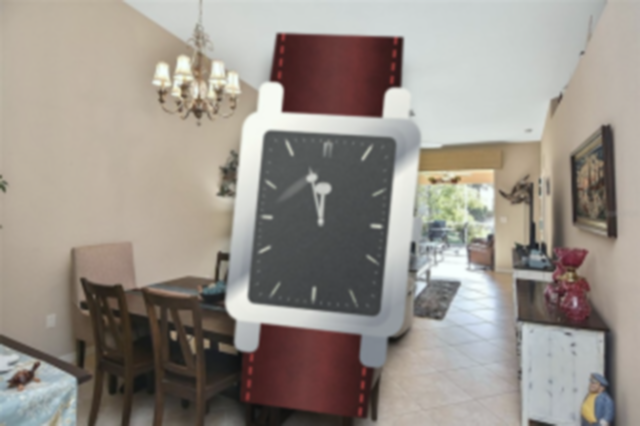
11:57
